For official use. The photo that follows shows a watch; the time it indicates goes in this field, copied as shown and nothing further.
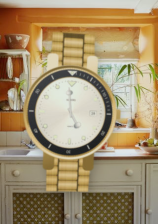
4:59
